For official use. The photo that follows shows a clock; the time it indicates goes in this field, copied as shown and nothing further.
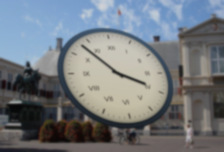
3:53
